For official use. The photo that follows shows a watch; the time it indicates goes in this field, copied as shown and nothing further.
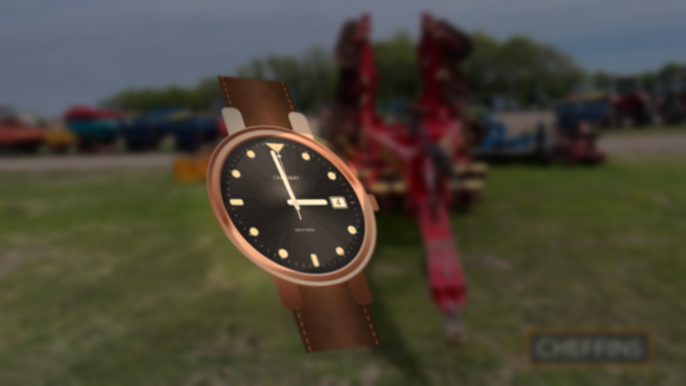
2:59:00
